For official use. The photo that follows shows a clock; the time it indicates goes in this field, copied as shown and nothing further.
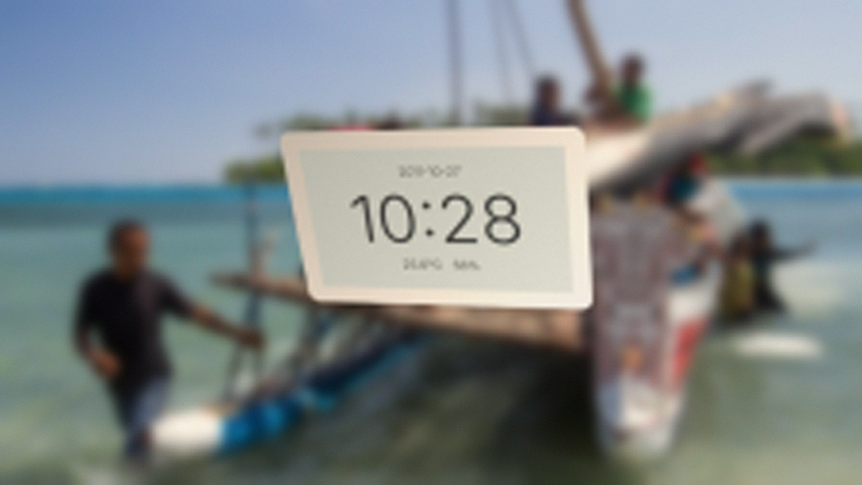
10:28
